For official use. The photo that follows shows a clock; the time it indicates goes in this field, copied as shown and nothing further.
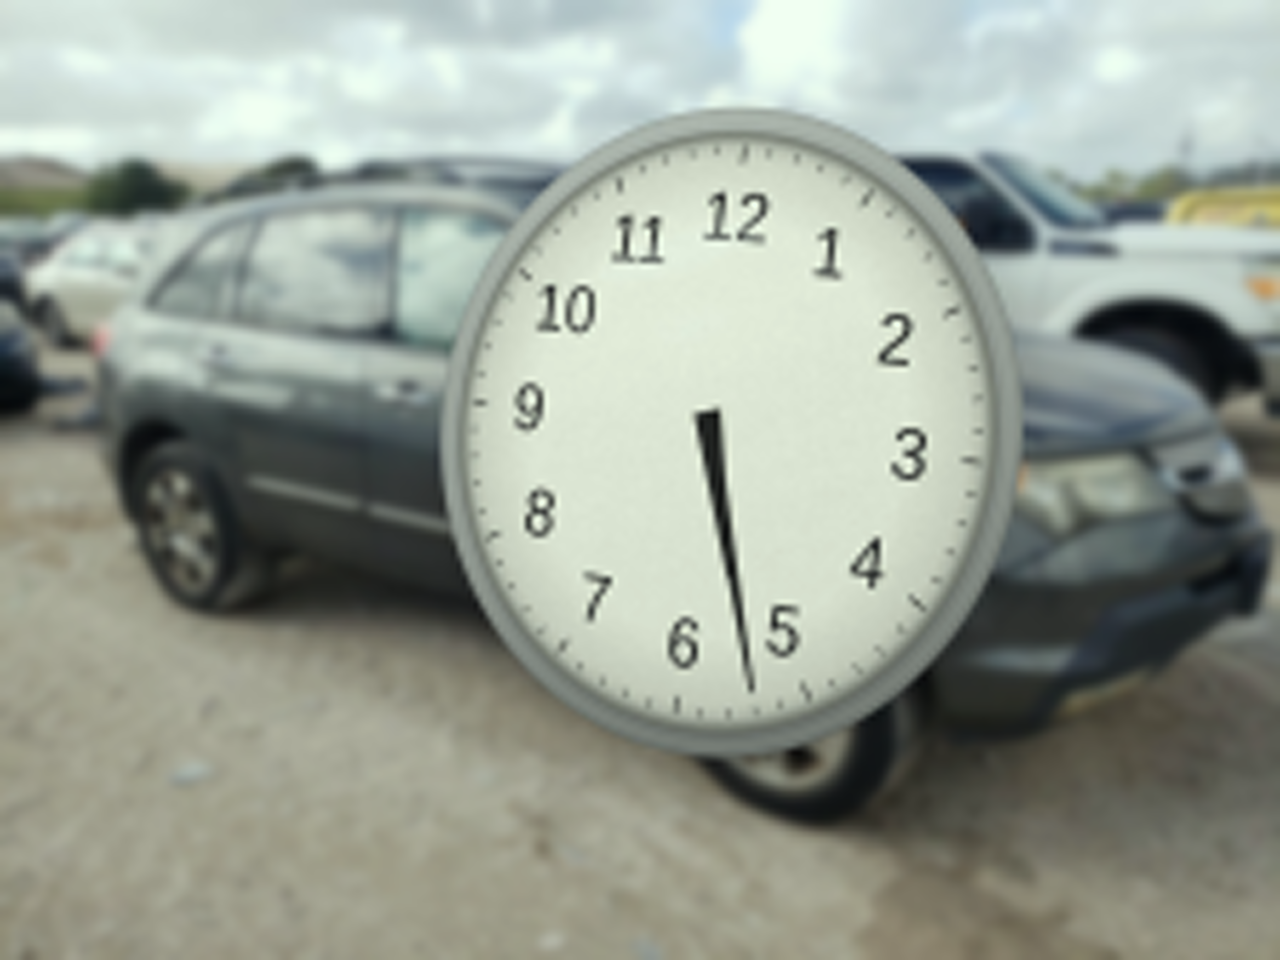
5:27
